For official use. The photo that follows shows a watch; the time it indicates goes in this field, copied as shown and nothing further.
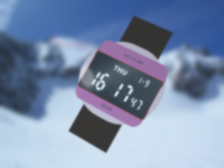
16:17:47
